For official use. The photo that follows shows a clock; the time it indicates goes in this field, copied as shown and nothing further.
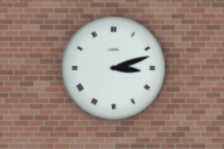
3:12
